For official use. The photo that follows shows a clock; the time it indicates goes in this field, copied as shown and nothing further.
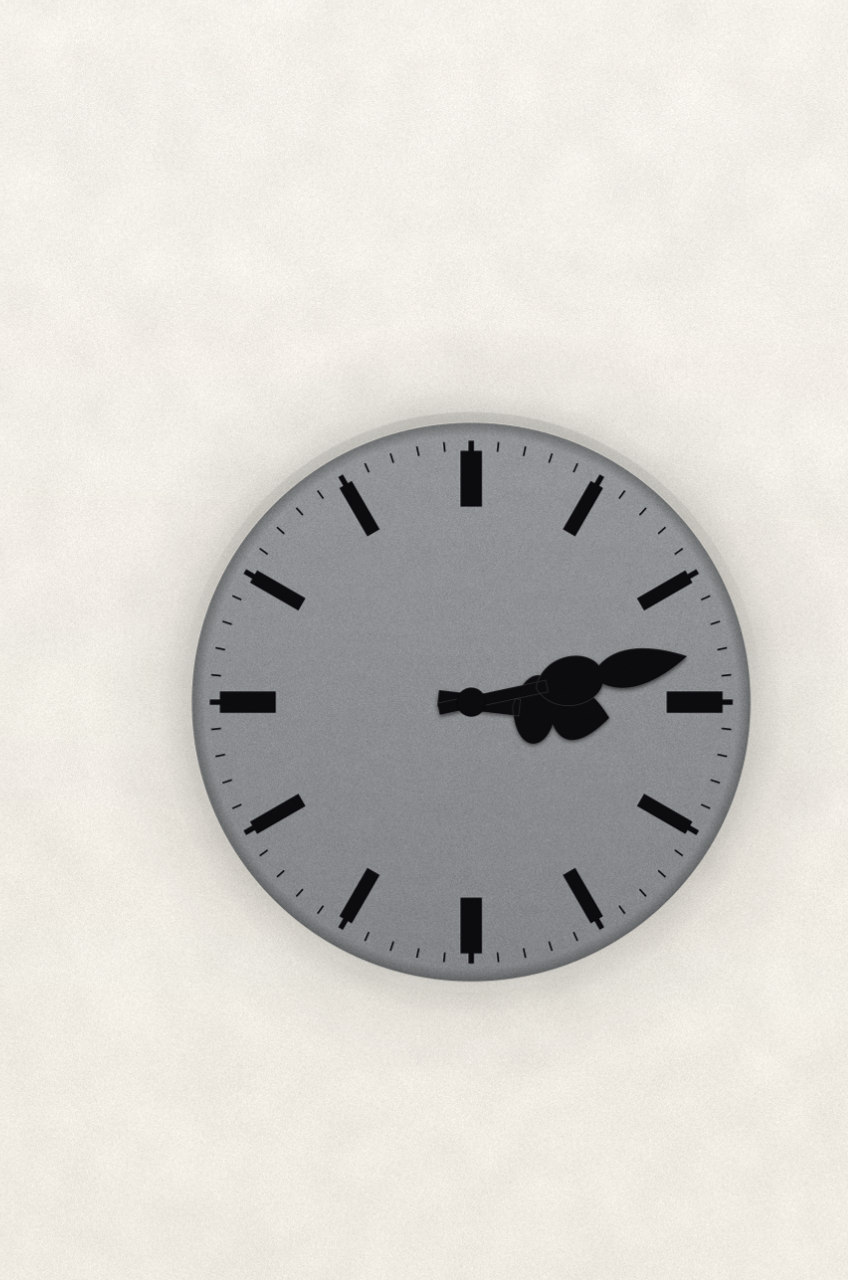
3:13
